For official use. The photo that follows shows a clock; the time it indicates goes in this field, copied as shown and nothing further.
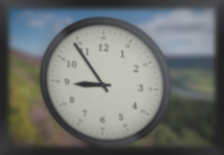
8:54
